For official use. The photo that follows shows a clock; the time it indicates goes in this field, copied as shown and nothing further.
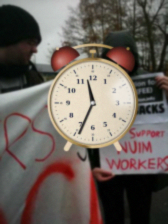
11:34
